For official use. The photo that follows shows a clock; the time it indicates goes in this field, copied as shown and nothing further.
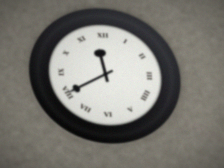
11:40
